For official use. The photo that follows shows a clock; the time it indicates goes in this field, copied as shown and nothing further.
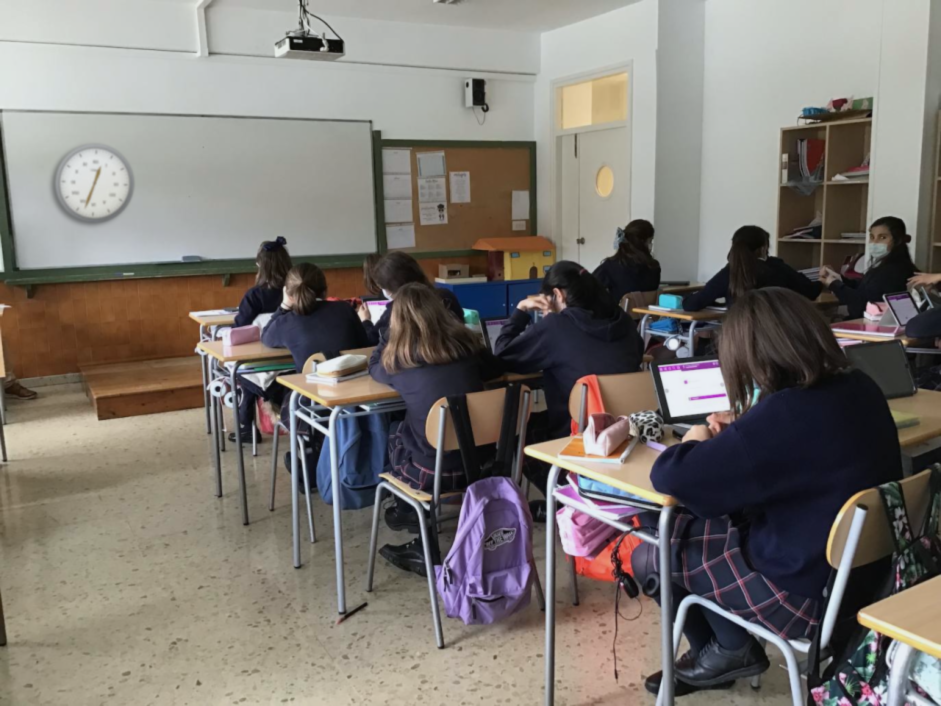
12:33
